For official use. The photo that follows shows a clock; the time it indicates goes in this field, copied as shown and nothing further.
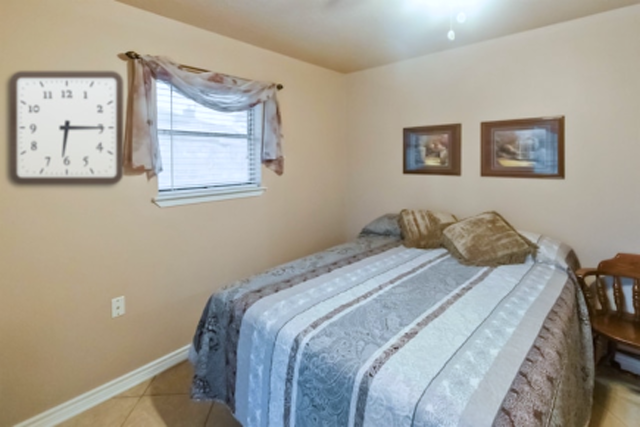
6:15
